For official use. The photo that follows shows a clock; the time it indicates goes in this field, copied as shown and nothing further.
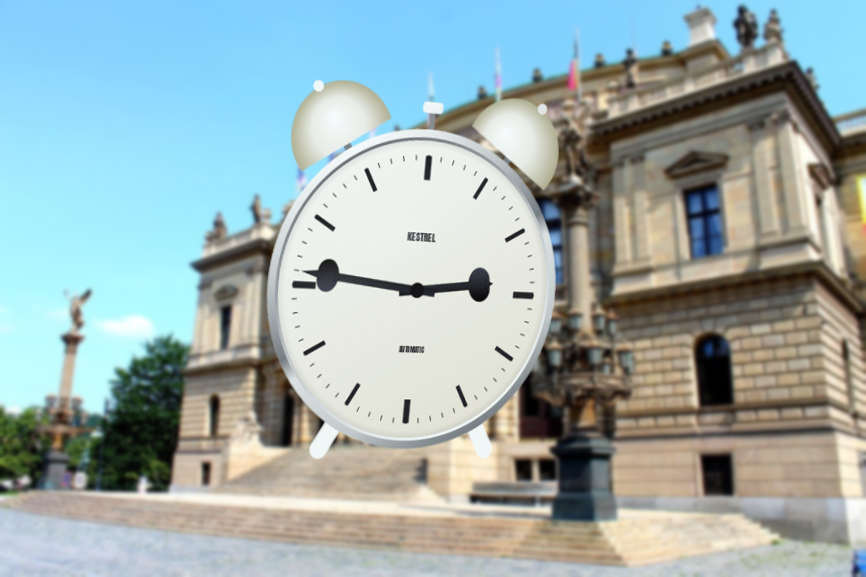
2:46
